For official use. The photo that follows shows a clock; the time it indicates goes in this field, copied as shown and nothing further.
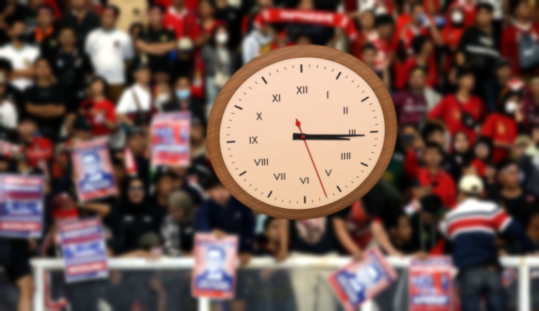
3:15:27
